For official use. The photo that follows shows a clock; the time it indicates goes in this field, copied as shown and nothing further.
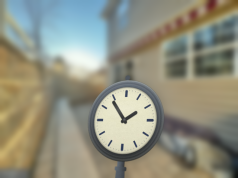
1:54
